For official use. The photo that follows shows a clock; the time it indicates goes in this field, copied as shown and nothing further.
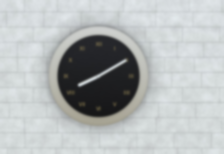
8:10
